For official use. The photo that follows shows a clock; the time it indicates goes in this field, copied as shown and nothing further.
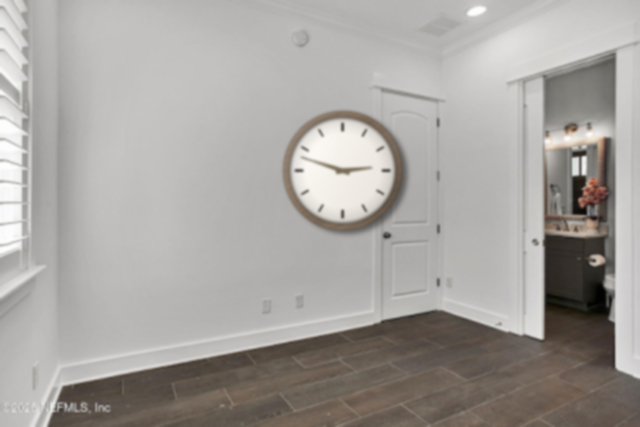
2:48
